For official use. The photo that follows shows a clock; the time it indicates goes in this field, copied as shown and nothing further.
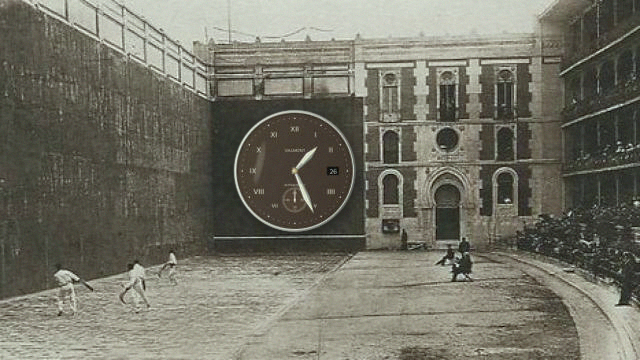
1:26
